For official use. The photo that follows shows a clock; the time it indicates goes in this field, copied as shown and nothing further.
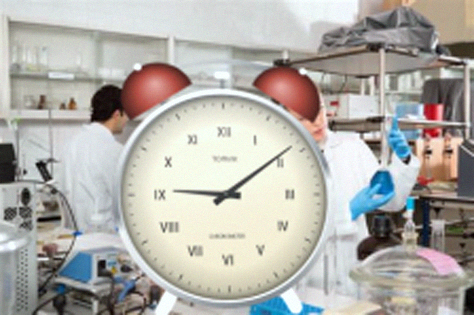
9:09
